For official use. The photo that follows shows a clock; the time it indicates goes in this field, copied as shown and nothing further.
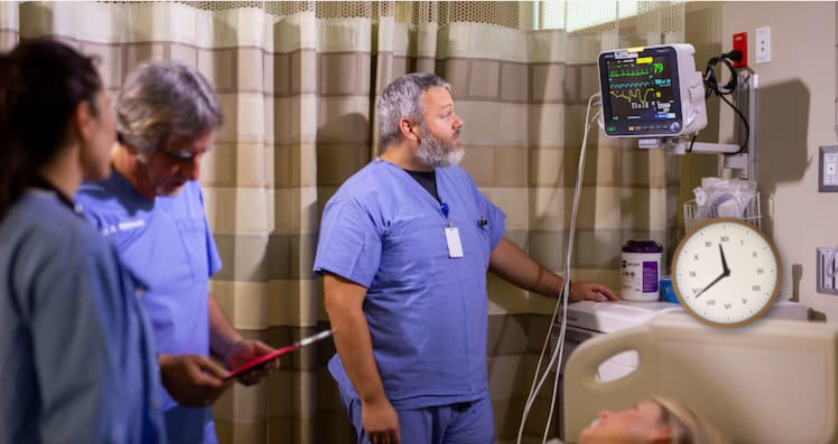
11:39
